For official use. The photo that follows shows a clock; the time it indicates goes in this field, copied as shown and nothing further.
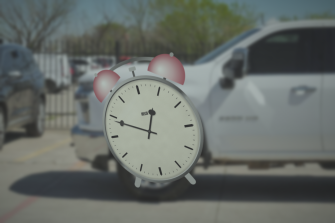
12:49
